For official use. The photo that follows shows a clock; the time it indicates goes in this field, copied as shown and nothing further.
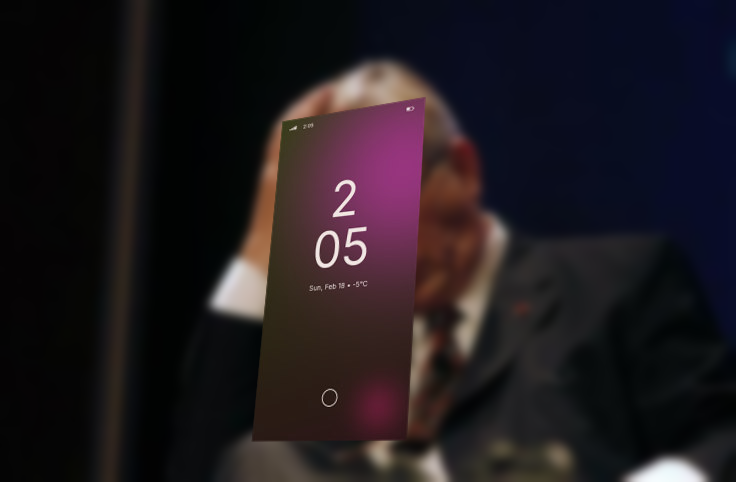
2:05
